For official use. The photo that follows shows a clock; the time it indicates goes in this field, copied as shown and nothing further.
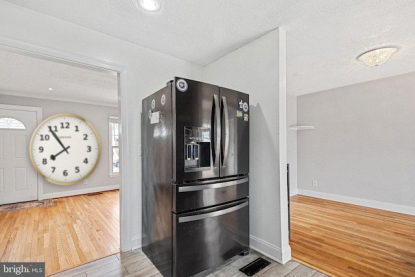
7:54
